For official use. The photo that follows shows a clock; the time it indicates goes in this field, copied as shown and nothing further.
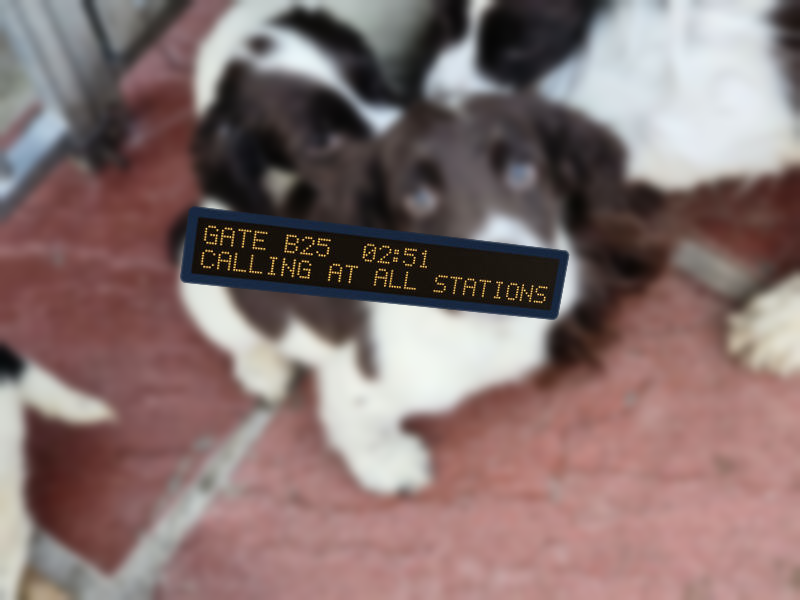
2:51
